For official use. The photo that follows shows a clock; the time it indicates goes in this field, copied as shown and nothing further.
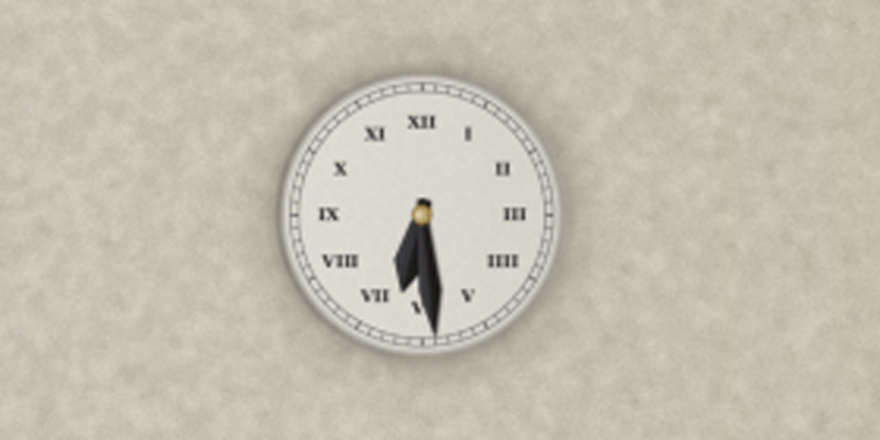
6:29
